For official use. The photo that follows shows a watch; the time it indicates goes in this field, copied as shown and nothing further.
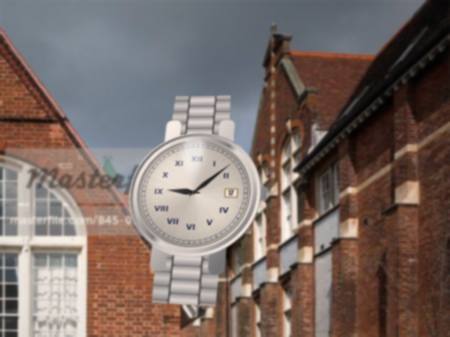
9:08
